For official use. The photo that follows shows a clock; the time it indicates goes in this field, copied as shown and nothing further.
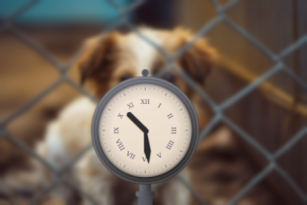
10:29
